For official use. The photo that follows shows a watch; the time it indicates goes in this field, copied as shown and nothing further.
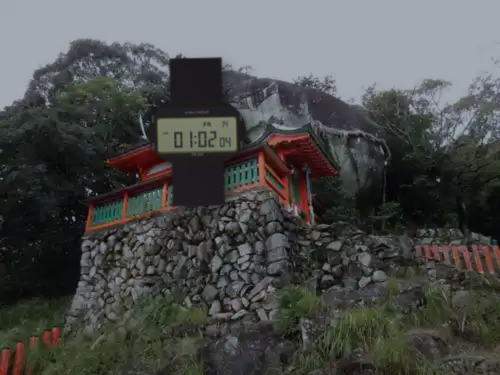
1:02
